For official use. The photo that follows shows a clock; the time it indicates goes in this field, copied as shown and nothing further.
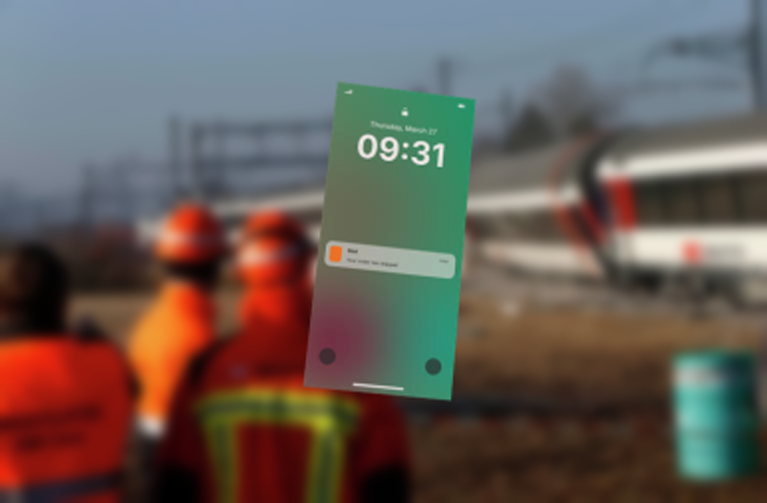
9:31
